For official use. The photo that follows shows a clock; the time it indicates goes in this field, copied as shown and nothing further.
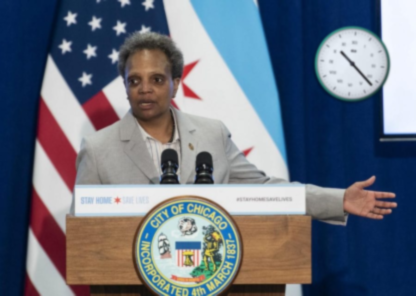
10:22
